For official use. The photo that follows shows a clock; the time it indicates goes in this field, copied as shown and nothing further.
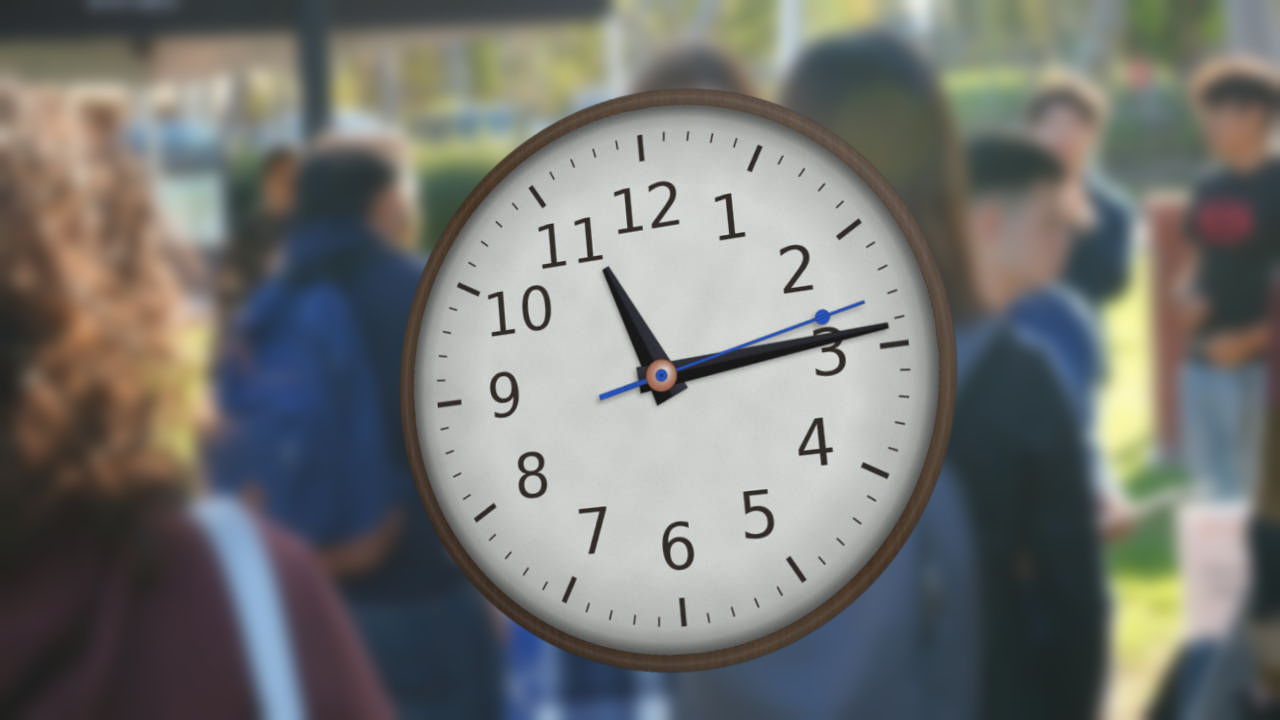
11:14:13
